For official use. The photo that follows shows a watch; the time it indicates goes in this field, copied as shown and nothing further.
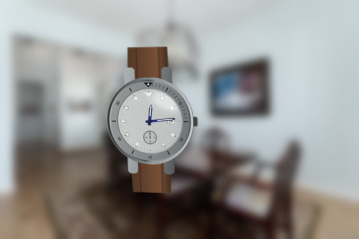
12:14
